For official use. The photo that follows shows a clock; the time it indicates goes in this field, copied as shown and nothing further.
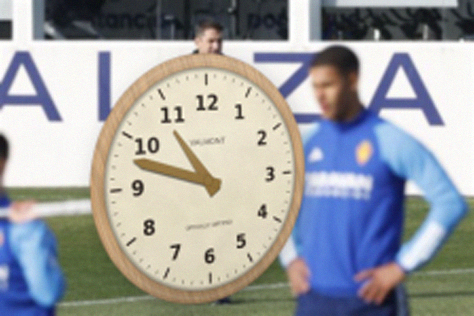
10:48
